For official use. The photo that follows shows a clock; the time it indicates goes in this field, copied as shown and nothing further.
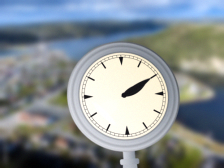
2:10
